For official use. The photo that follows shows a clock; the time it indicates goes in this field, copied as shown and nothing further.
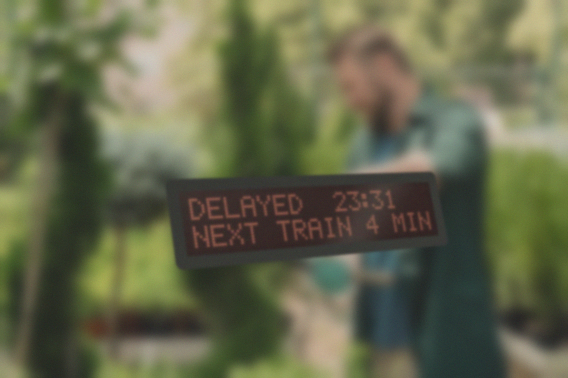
23:31
